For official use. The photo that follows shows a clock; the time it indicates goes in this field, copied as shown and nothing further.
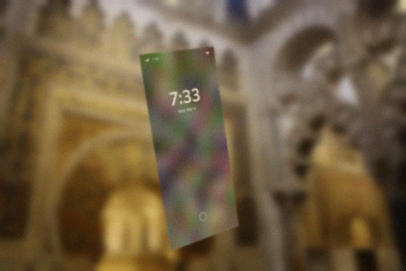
7:33
